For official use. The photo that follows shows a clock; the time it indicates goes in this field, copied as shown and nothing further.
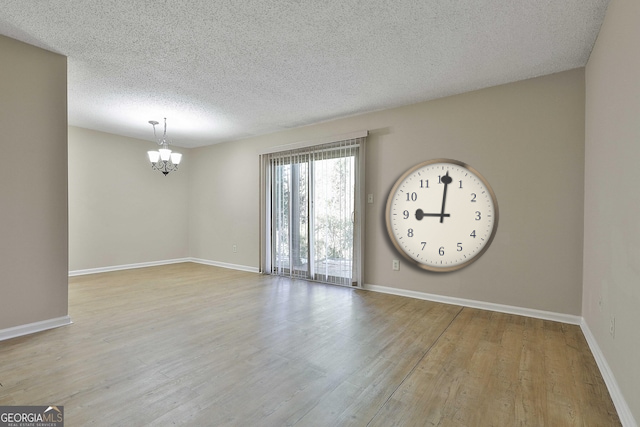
9:01
